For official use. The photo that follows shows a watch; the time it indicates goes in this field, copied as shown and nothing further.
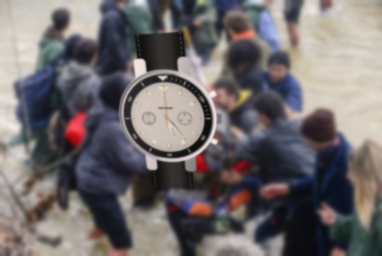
5:24
